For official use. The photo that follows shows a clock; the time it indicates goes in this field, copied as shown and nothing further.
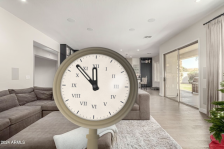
11:53
